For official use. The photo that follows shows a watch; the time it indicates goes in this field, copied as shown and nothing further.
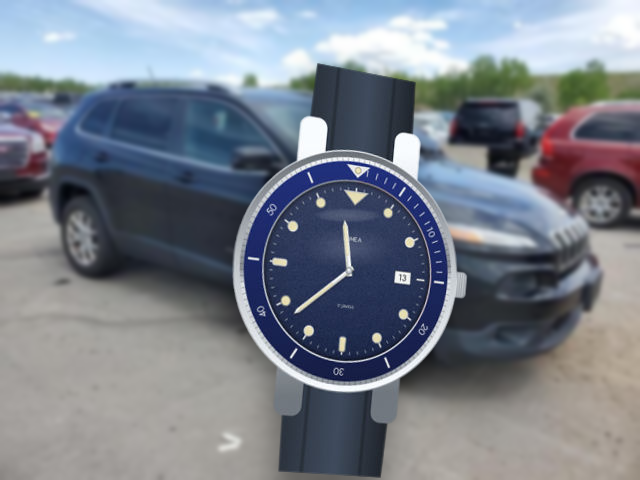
11:38
